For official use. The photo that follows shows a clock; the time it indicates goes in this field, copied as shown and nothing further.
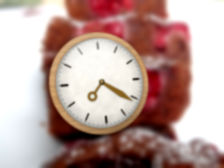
7:21
